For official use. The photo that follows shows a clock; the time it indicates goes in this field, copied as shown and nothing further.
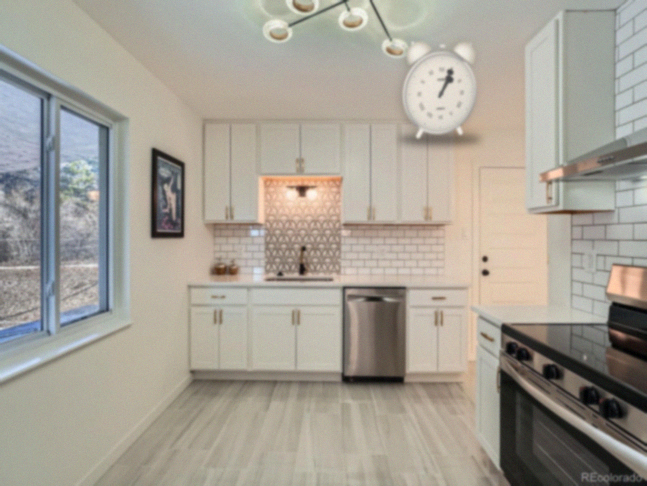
1:04
